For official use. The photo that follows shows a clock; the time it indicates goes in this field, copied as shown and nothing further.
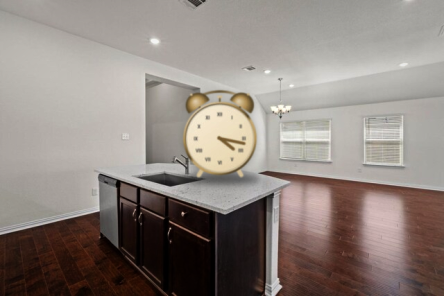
4:17
